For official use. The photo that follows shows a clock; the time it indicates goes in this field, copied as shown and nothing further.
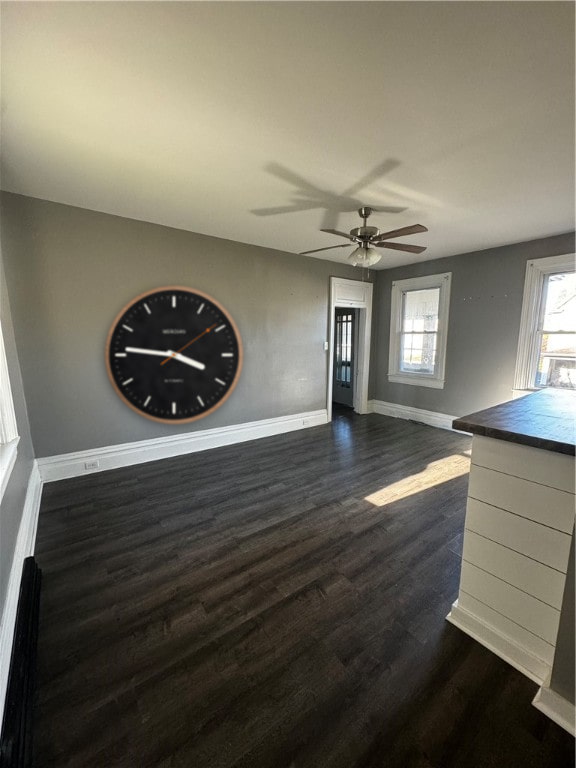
3:46:09
